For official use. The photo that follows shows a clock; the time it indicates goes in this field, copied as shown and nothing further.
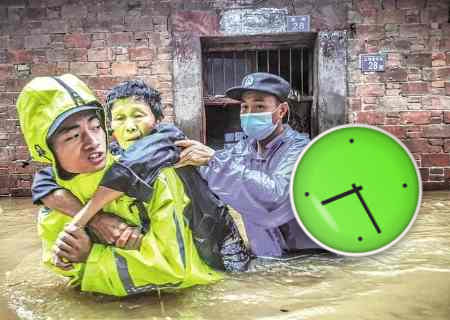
8:26
